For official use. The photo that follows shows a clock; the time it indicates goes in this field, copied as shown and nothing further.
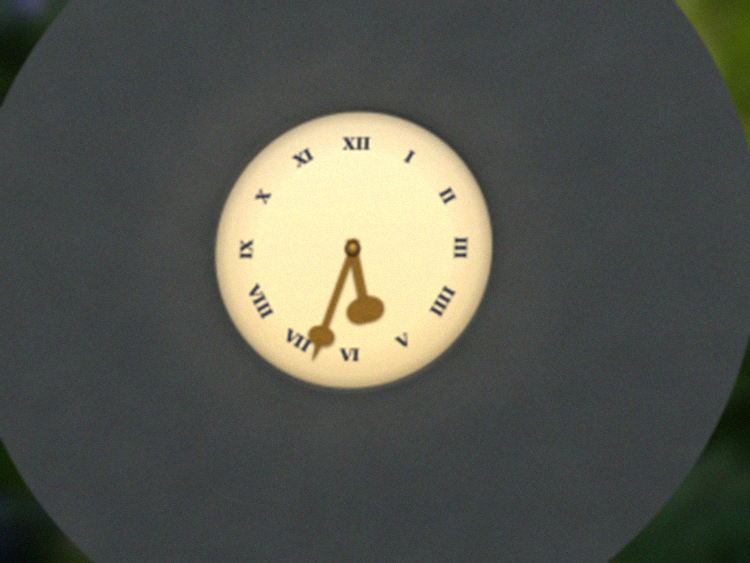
5:33
